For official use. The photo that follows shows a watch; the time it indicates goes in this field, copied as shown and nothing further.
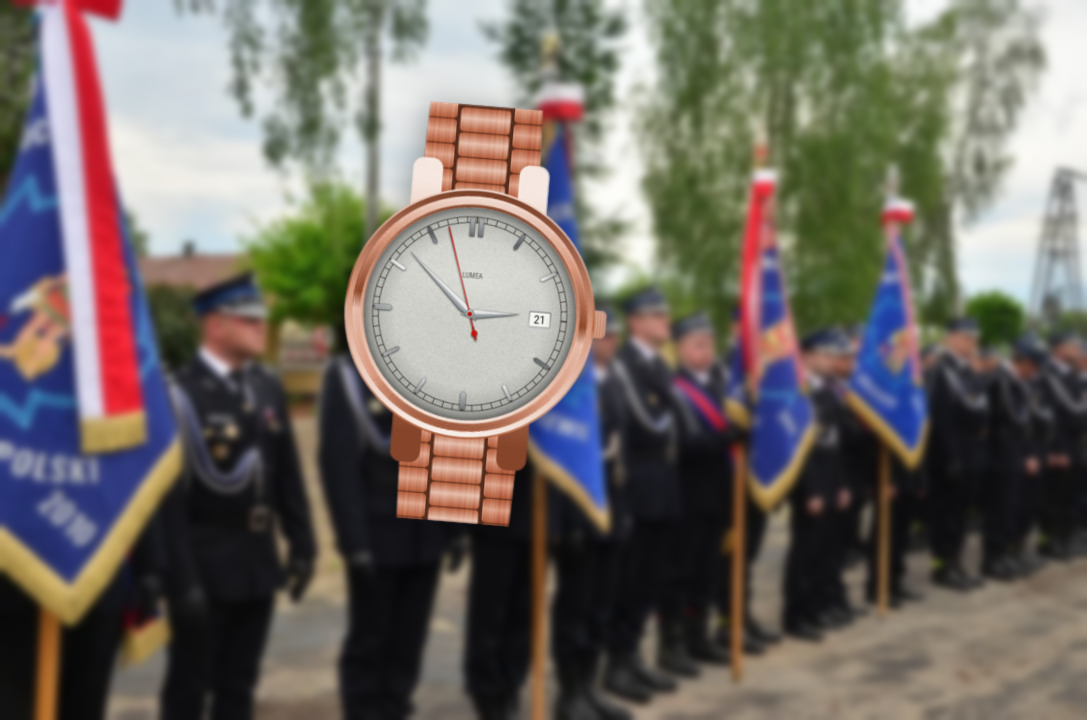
2:51:57
